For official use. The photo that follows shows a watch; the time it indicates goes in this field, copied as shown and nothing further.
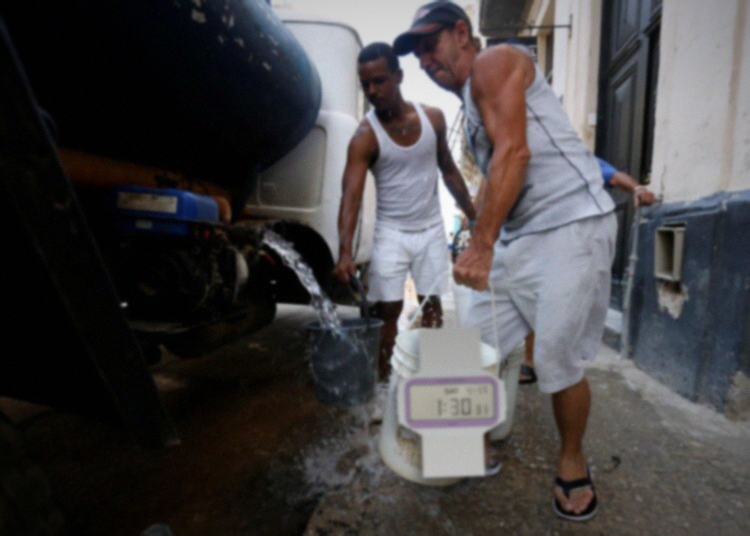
1:30
